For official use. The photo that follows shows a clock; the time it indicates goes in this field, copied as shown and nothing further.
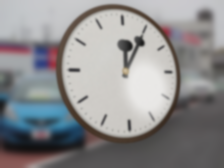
12:05
